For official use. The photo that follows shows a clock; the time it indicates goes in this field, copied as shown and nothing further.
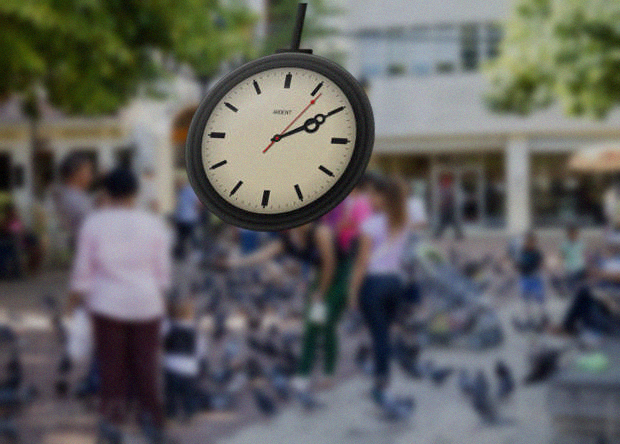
2:10:06
